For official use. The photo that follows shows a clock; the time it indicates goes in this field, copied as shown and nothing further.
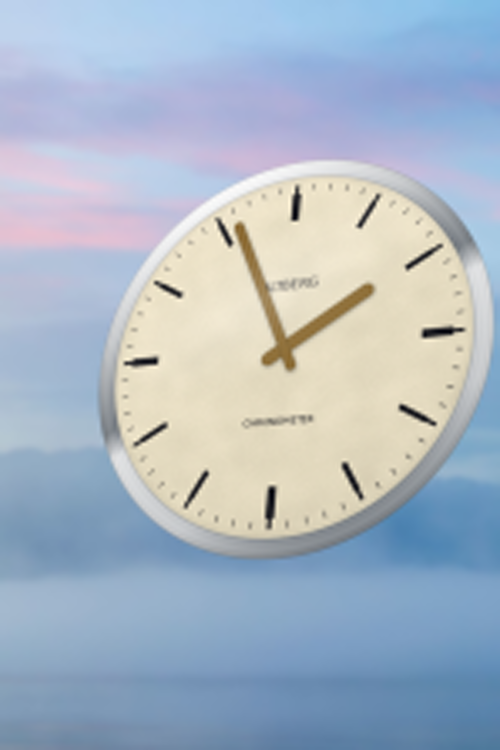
1:56
